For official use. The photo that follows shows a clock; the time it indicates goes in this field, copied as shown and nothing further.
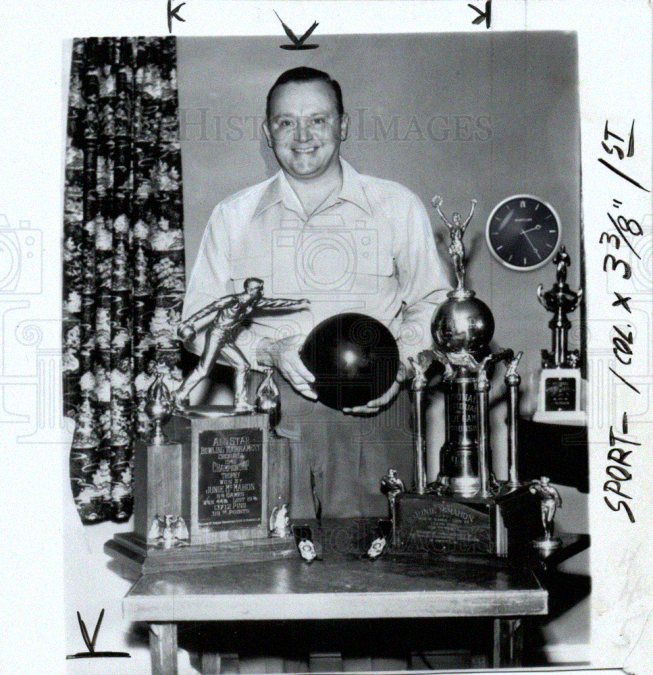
2:25
